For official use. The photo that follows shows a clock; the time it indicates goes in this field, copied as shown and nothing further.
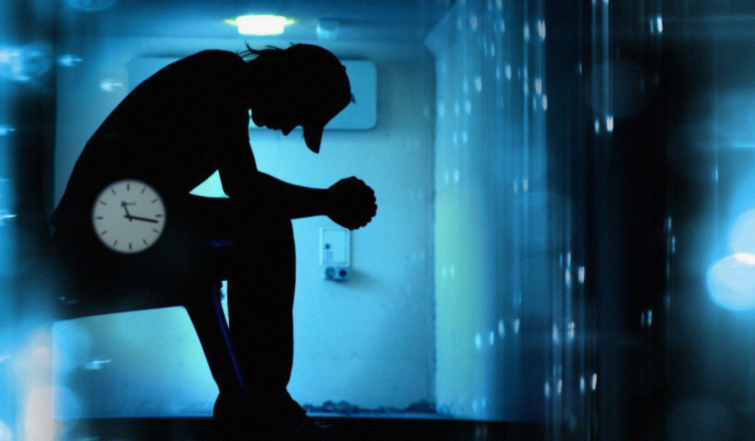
11:17
